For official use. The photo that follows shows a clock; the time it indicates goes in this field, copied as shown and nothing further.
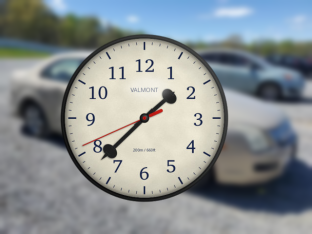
1:37:41
